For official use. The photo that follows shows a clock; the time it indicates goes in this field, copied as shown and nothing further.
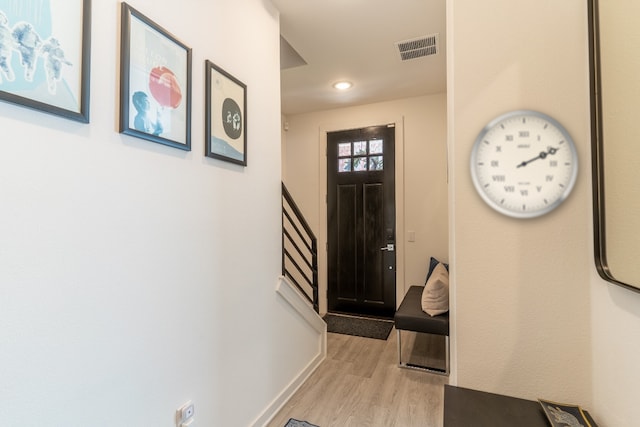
2:11
